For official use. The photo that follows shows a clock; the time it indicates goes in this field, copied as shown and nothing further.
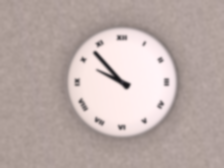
9:53
